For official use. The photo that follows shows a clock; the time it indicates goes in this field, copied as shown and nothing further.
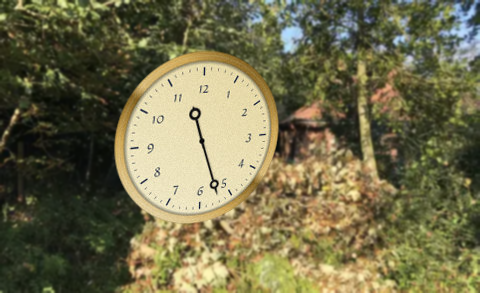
11:27
